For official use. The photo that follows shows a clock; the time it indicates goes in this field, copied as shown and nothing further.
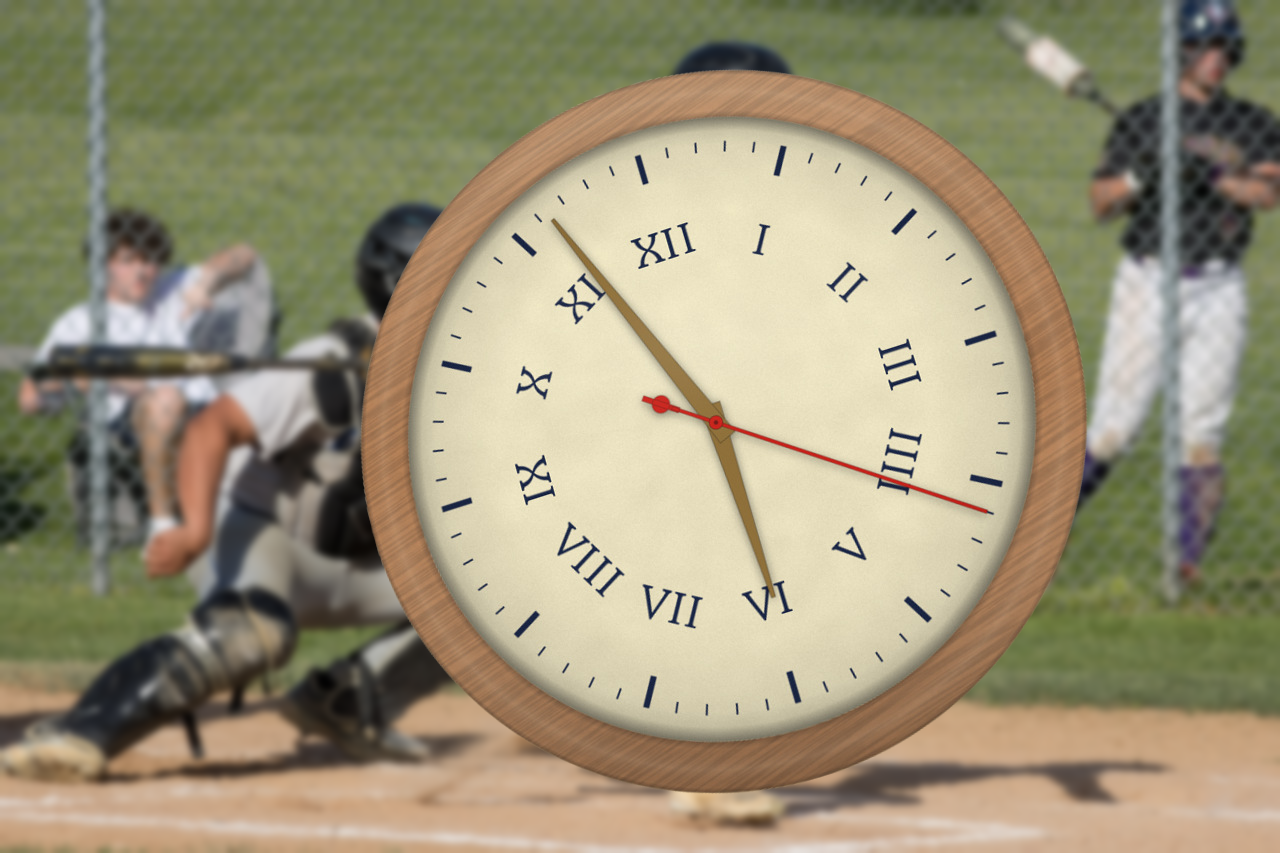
5:56:21
